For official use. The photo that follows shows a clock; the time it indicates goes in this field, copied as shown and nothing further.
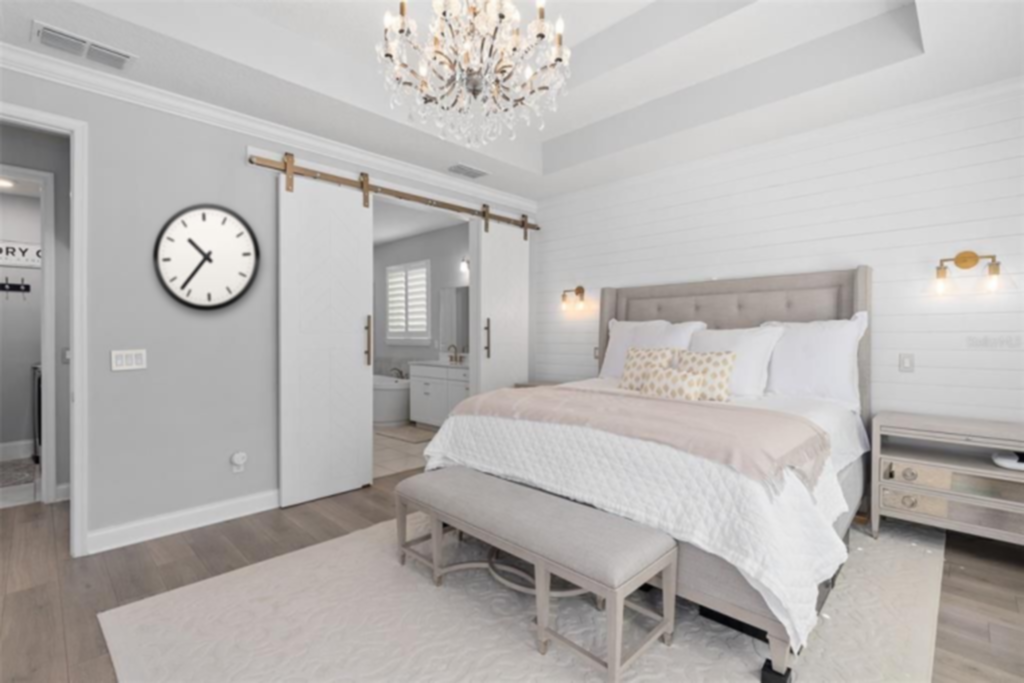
10:37
